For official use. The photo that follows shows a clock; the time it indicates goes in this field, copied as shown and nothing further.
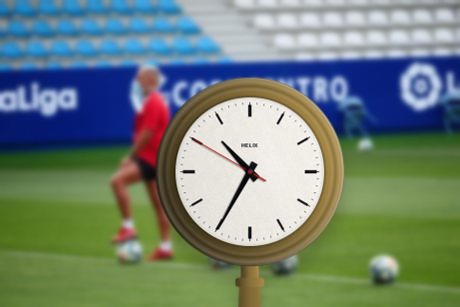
10:34:50
